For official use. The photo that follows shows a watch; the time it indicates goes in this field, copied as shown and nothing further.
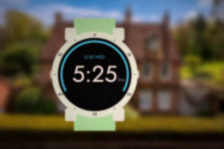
5:25
